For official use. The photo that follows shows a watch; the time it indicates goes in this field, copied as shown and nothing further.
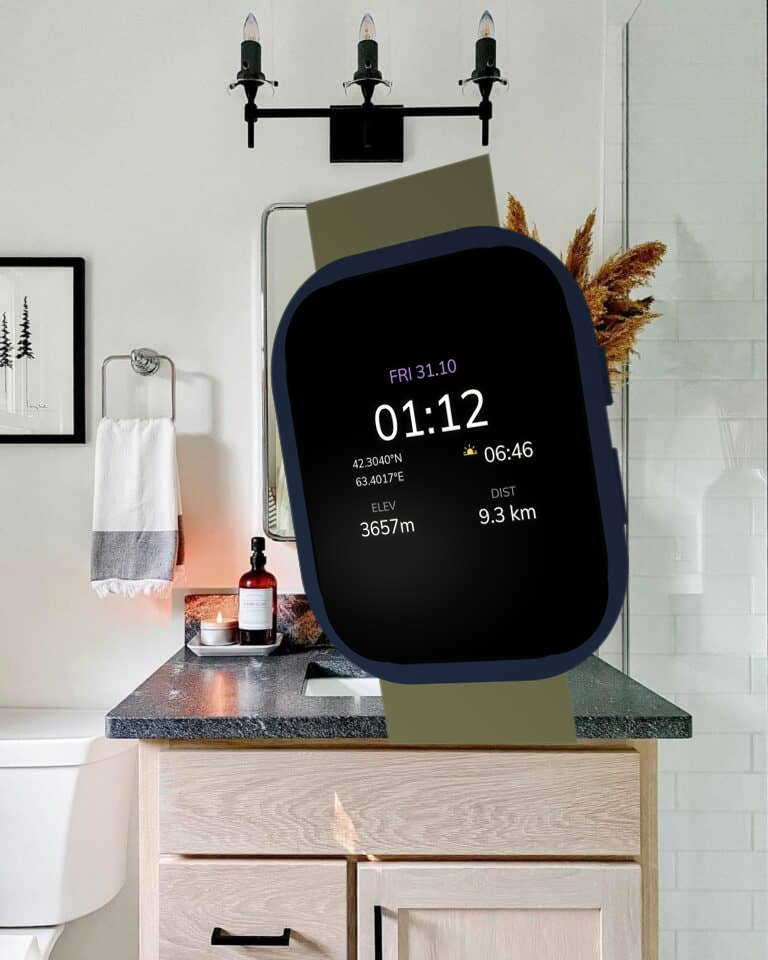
1:12
